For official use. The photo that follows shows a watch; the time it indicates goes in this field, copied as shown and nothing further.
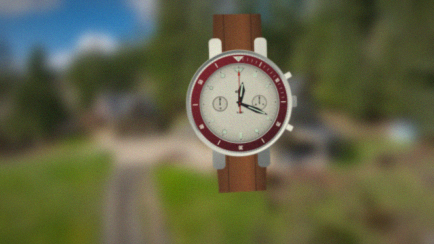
12:19
